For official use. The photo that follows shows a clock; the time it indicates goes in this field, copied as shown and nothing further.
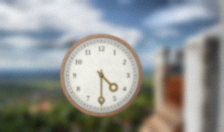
4:30
